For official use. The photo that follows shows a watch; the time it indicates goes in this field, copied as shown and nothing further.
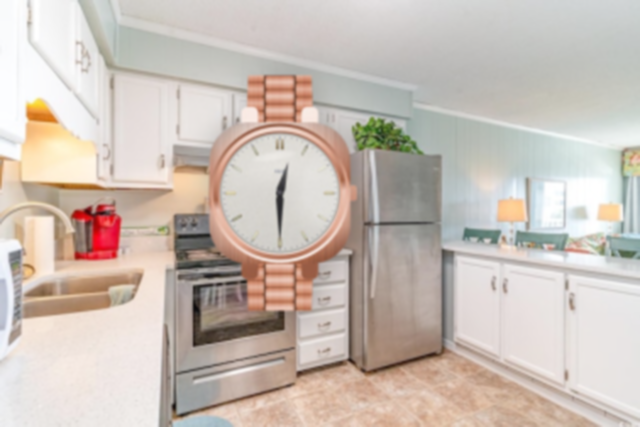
12:30
